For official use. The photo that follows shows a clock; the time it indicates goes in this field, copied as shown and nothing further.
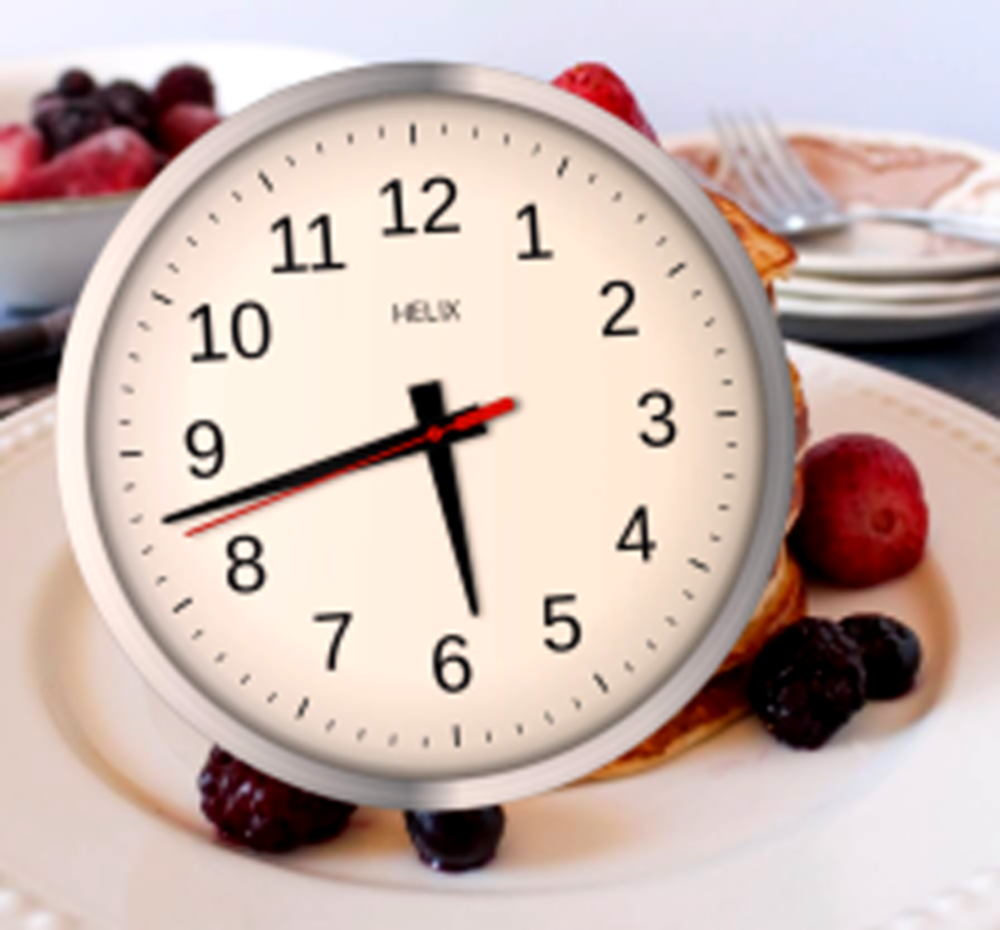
5:42:42
